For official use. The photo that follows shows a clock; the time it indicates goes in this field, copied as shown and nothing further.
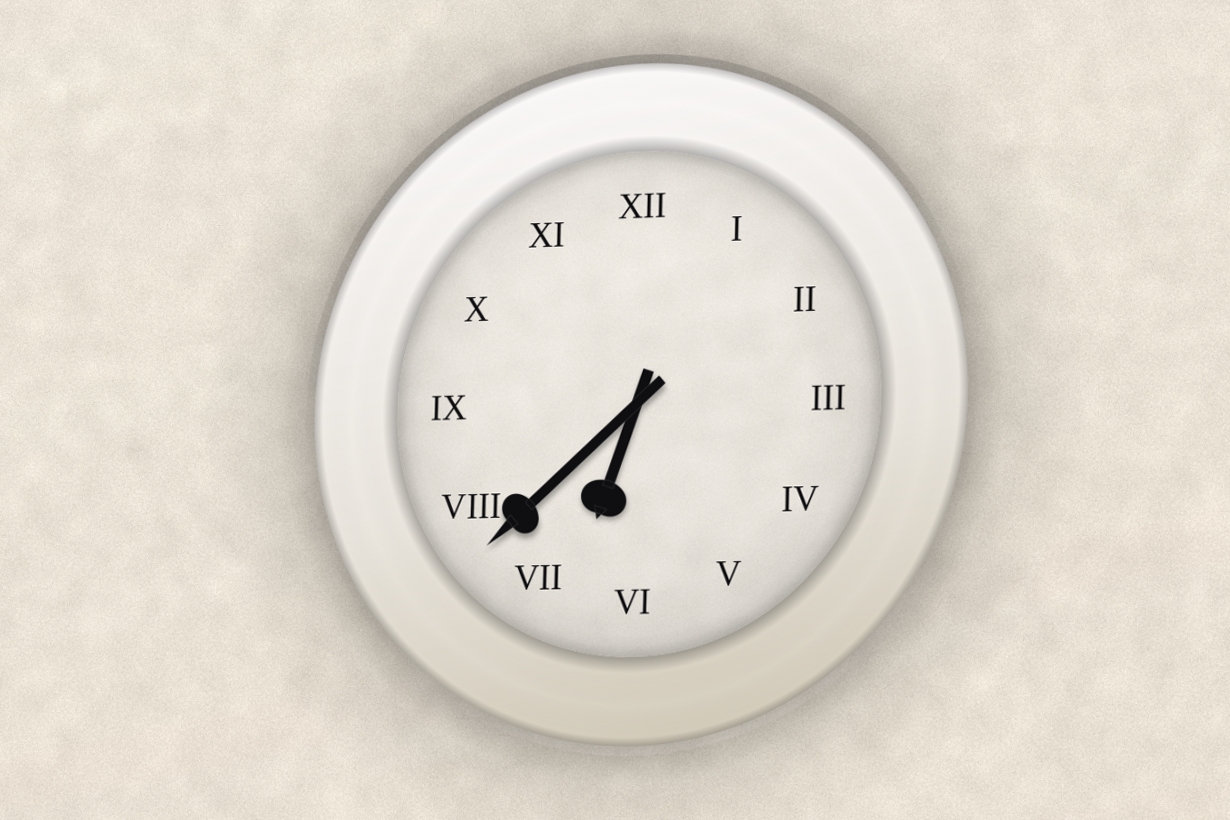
6:38
